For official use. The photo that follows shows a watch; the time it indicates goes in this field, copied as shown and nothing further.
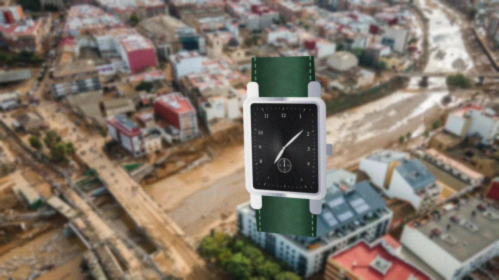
7:08
